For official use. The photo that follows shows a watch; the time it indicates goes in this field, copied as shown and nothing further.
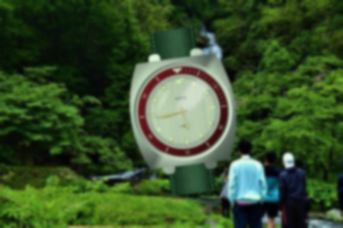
5:44
